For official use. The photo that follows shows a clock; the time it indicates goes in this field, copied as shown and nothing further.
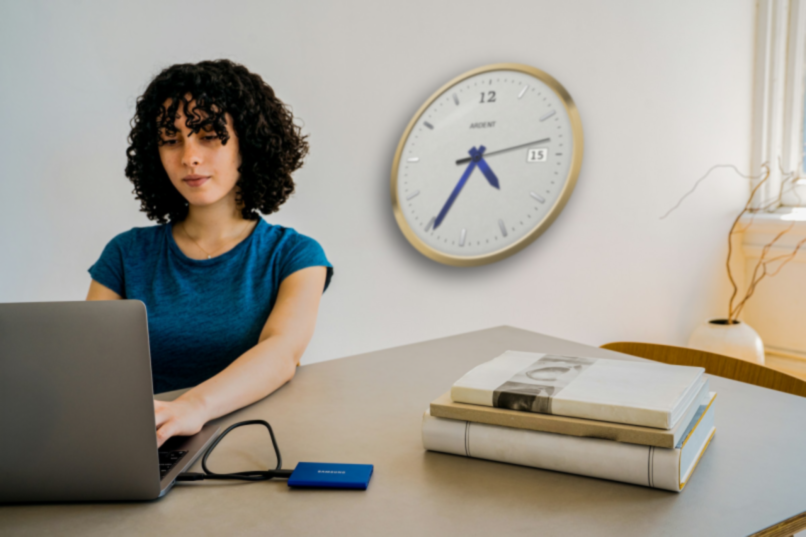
4:34:13
